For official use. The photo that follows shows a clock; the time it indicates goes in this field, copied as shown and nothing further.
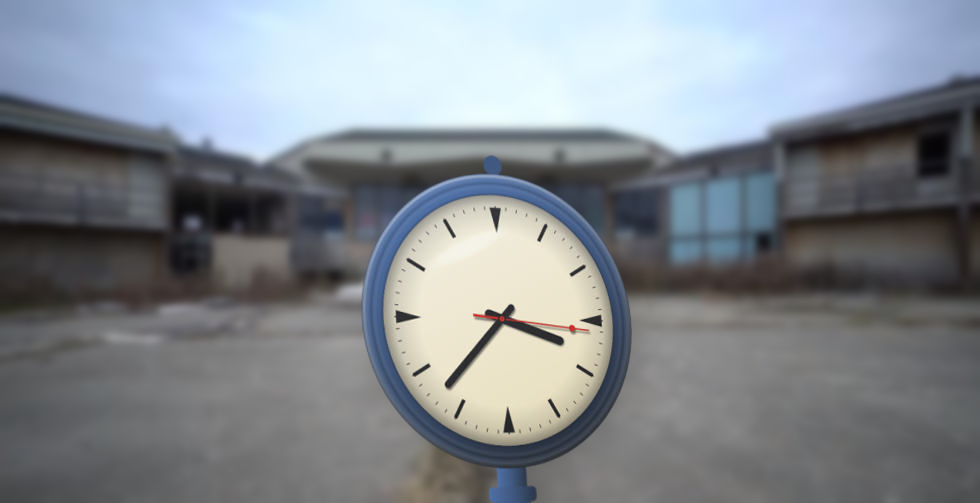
3:37:16
